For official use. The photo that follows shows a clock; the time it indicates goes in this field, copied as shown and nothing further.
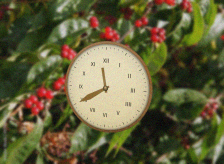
11:40
